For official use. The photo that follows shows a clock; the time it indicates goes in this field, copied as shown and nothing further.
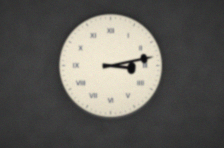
3:13
